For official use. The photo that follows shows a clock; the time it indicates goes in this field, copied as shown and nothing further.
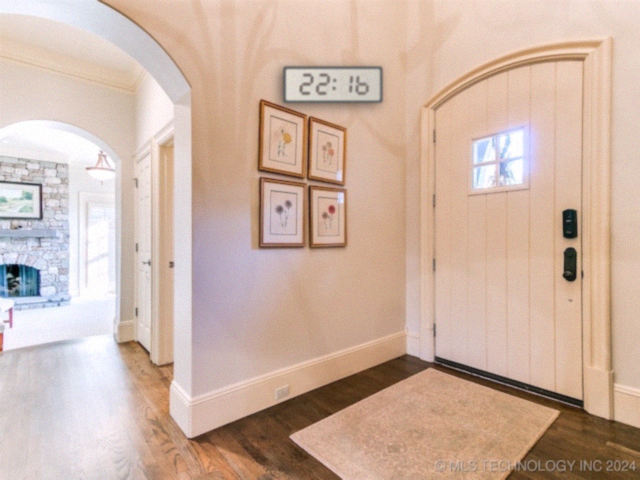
22:16
